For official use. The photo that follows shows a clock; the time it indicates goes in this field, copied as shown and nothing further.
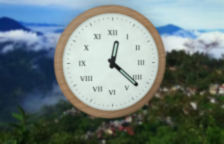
12:22
